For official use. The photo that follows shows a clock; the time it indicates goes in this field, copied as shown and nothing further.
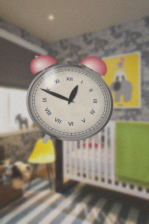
12:49
